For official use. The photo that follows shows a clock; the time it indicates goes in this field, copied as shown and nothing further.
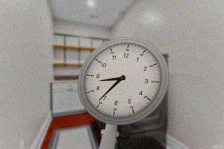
8:36
